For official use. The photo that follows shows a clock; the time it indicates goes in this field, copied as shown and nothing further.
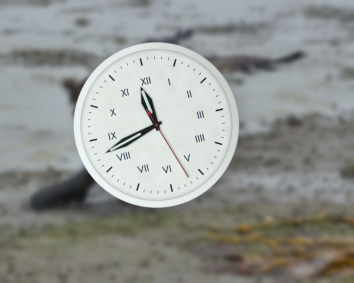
11:42:27
